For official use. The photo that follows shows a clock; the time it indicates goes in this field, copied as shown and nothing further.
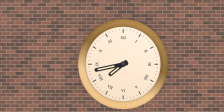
7:43
